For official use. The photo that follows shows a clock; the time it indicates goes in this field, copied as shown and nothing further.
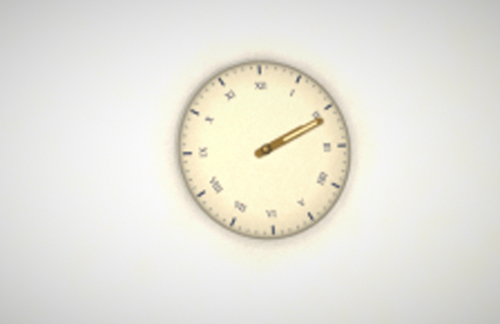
2:11
